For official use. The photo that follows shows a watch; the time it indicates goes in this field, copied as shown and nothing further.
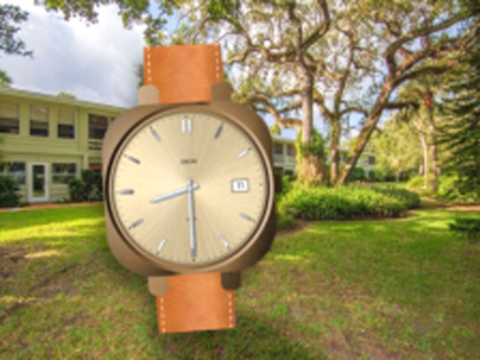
8:30
